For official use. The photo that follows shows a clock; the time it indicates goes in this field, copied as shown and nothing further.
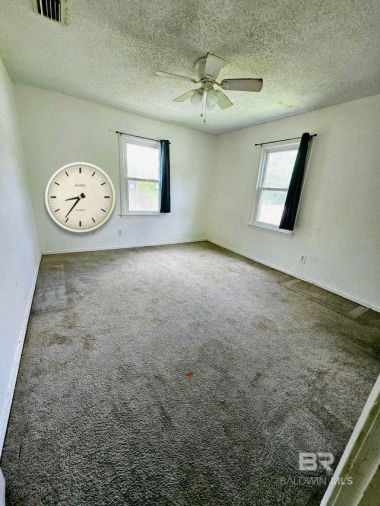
8:36
